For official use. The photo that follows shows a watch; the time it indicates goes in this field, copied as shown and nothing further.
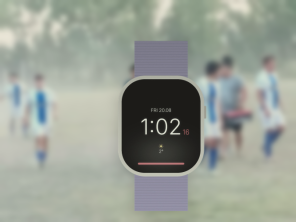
1:02:16
